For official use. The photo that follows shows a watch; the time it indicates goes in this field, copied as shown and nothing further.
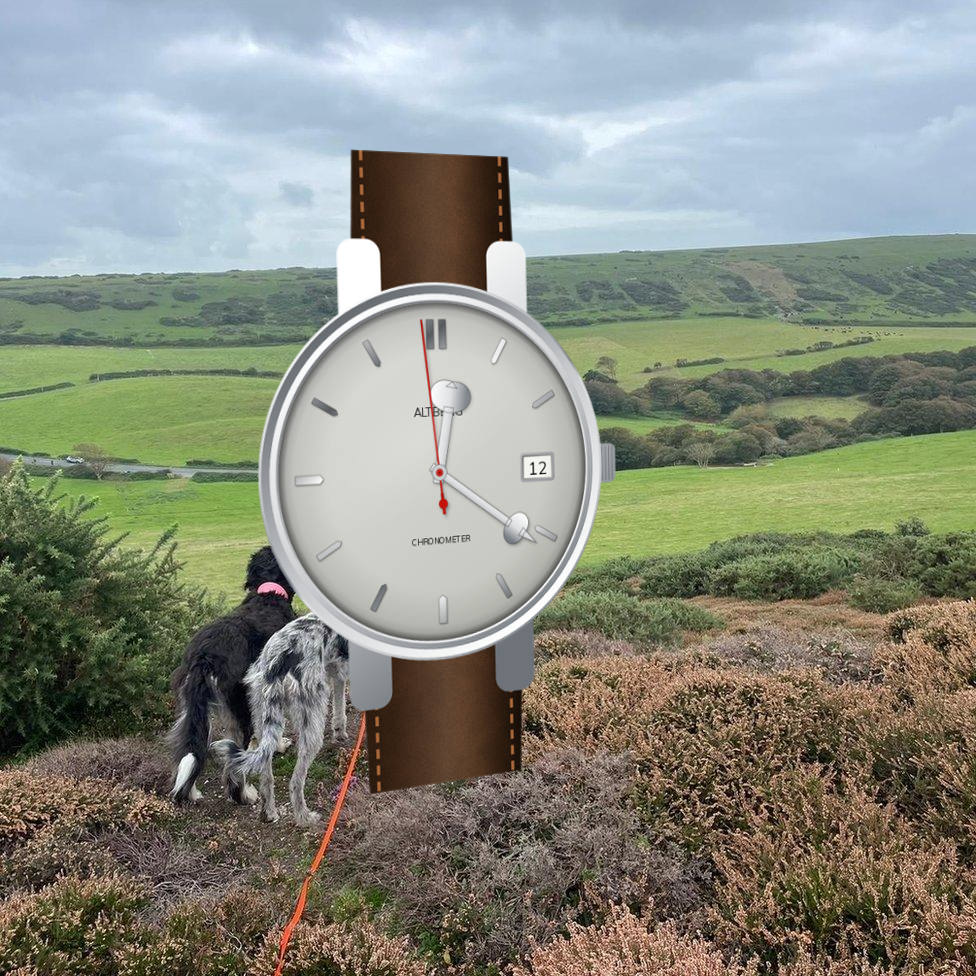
12:20:59
